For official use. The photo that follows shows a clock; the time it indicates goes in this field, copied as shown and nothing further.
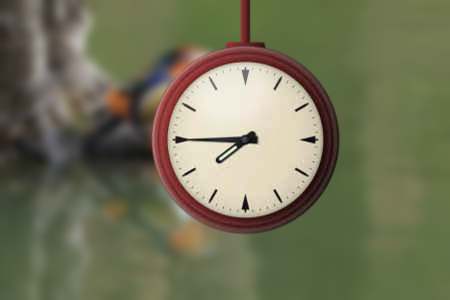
7:45
